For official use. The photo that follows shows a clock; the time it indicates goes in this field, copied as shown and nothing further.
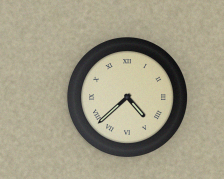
4:38
